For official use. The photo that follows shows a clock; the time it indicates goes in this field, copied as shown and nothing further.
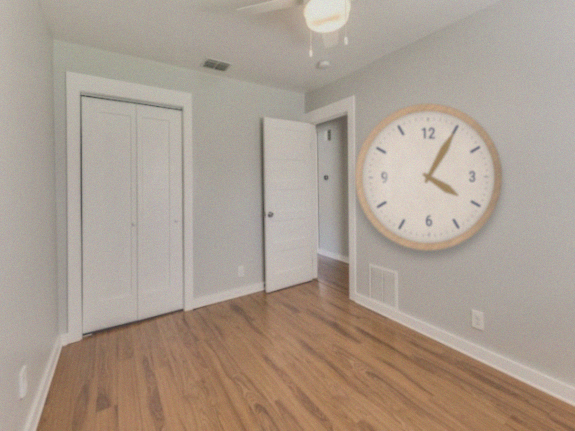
4:05
